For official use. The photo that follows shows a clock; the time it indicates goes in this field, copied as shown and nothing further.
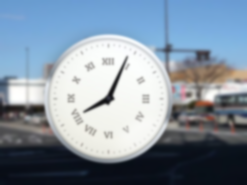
8:04
